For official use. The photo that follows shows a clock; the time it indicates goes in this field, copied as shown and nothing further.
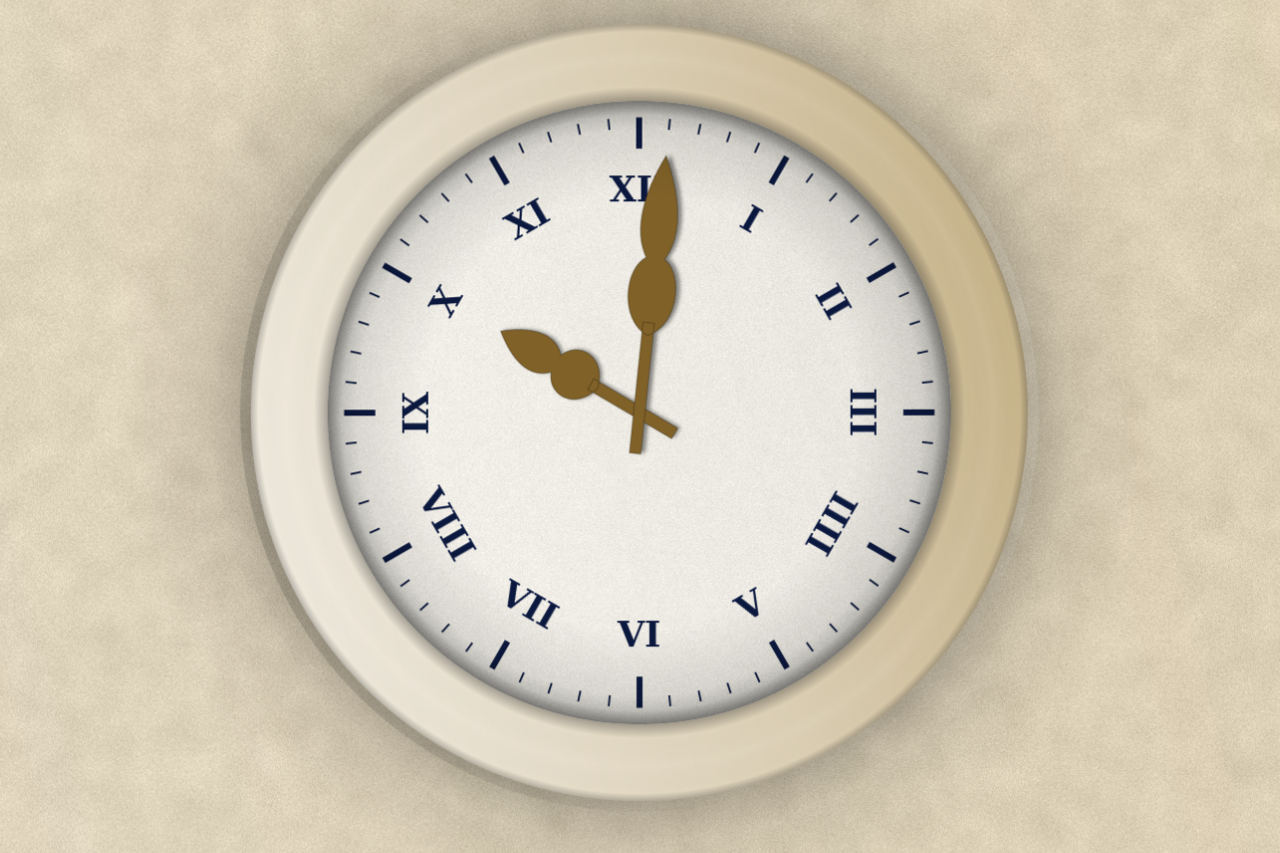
10:01
